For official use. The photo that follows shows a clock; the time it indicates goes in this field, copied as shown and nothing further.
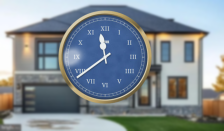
11:39
